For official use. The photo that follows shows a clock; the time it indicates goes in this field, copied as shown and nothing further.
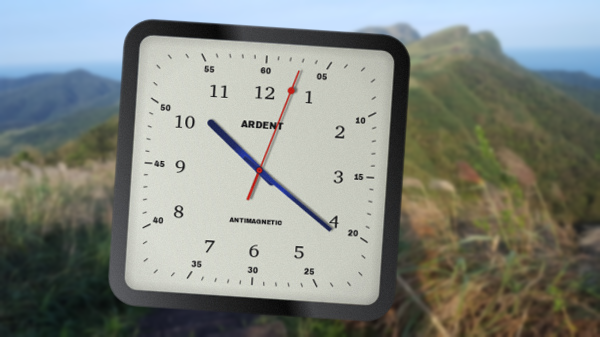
10:21:03
